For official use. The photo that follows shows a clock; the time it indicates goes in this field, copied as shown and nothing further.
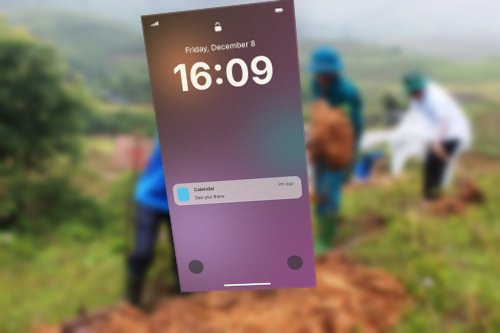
16:09
